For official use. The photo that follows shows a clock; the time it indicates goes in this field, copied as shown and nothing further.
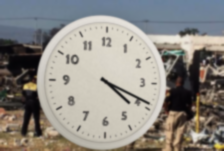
4:19
